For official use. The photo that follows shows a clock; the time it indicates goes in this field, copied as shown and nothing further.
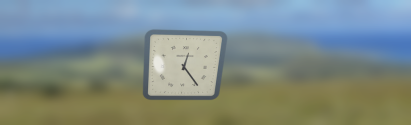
12:24
